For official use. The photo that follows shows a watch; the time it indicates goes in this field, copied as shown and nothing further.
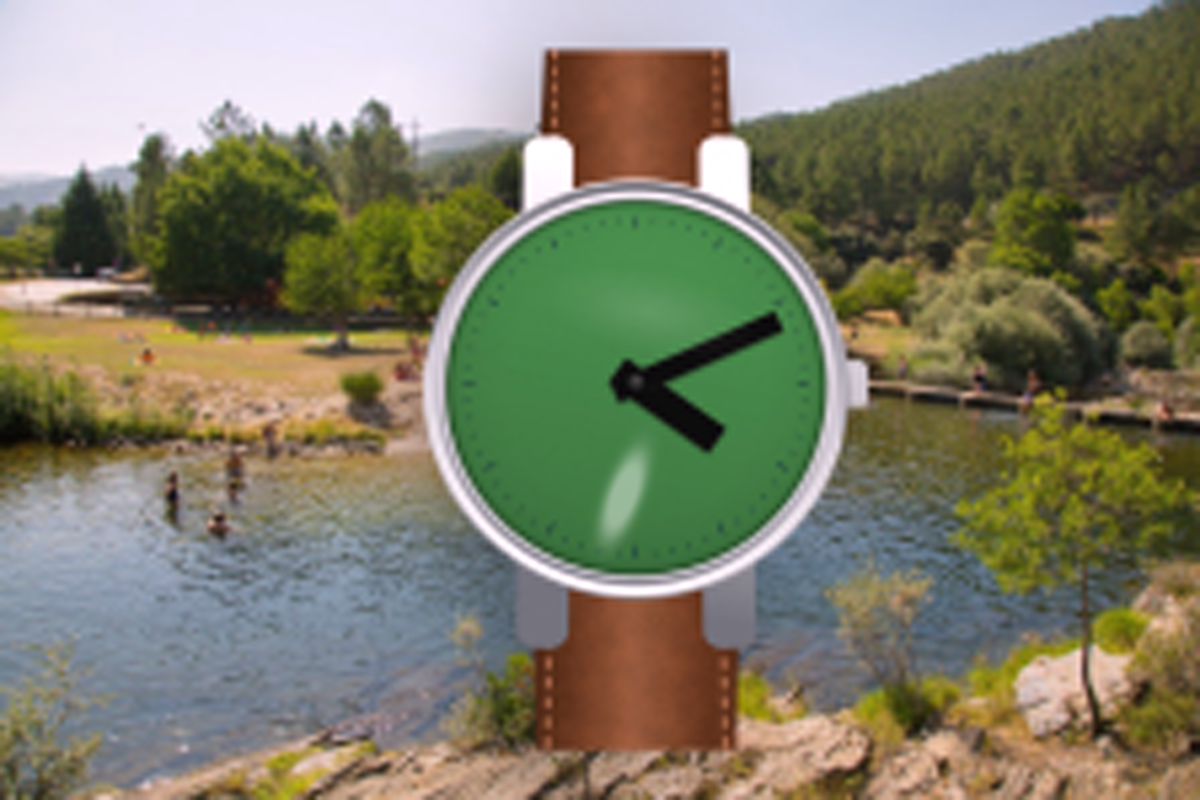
4:11
